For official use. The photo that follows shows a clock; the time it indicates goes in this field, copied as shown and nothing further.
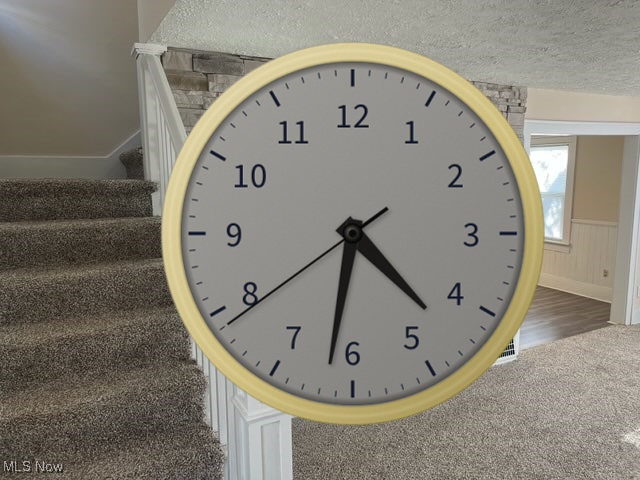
4:31:39
